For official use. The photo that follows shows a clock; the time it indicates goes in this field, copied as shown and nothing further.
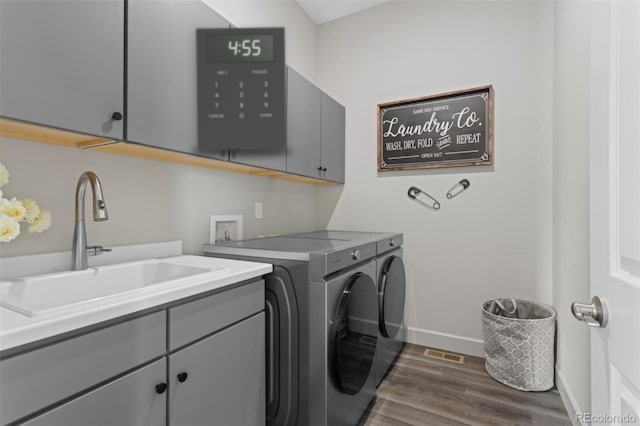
4:55
